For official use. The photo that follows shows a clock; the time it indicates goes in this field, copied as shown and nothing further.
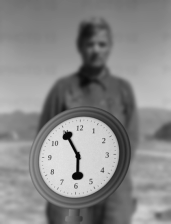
5:55
